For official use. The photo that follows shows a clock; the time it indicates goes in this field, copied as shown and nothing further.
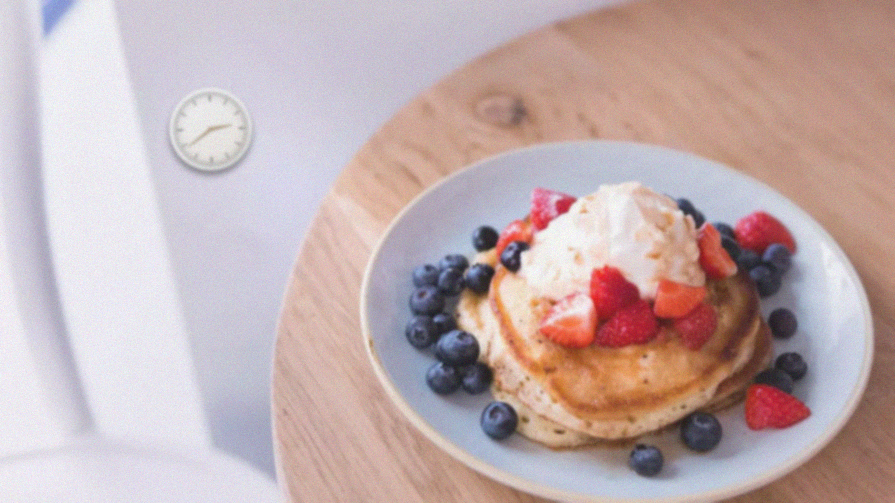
2:39
